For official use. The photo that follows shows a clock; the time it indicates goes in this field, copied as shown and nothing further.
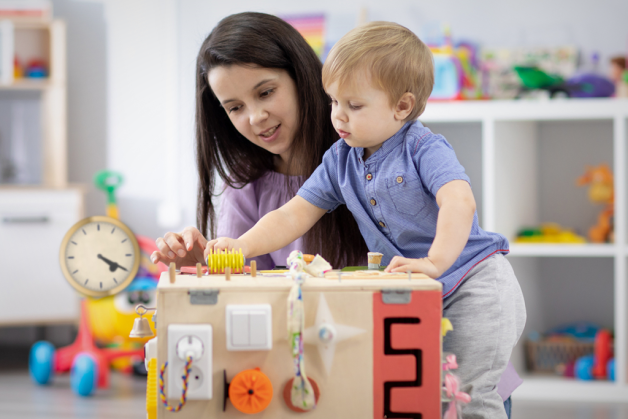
4:20
